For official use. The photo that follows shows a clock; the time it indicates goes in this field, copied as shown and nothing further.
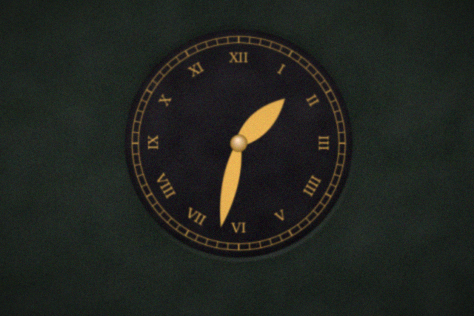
1:32
